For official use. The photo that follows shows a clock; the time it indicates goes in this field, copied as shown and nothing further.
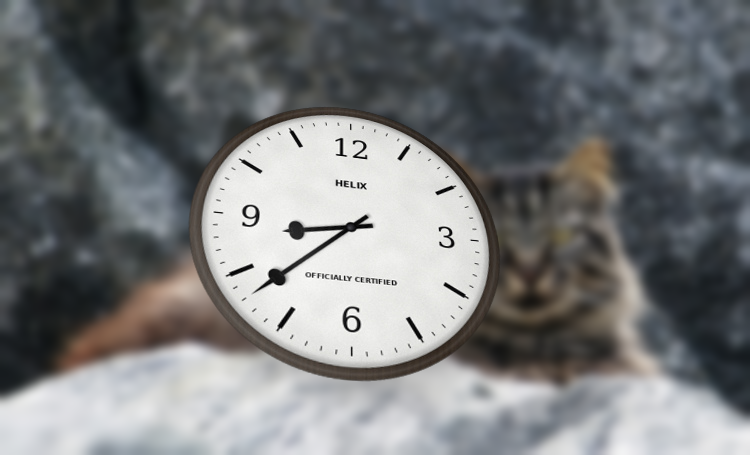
8:38
